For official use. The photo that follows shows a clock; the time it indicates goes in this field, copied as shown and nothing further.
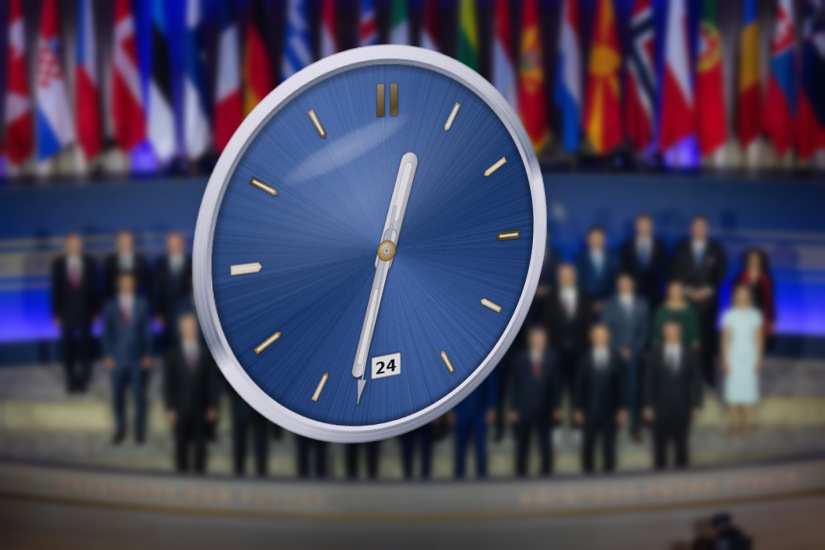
12:32:32
